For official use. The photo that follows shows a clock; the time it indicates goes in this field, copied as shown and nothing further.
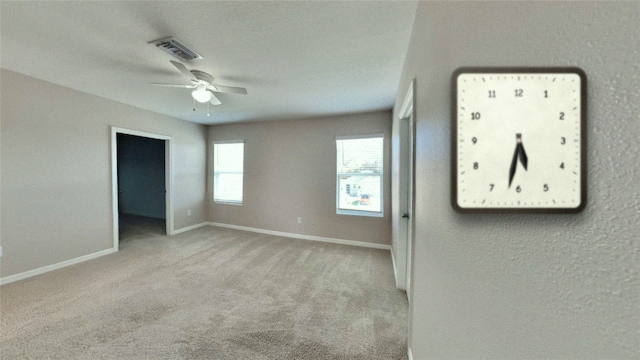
5:32
